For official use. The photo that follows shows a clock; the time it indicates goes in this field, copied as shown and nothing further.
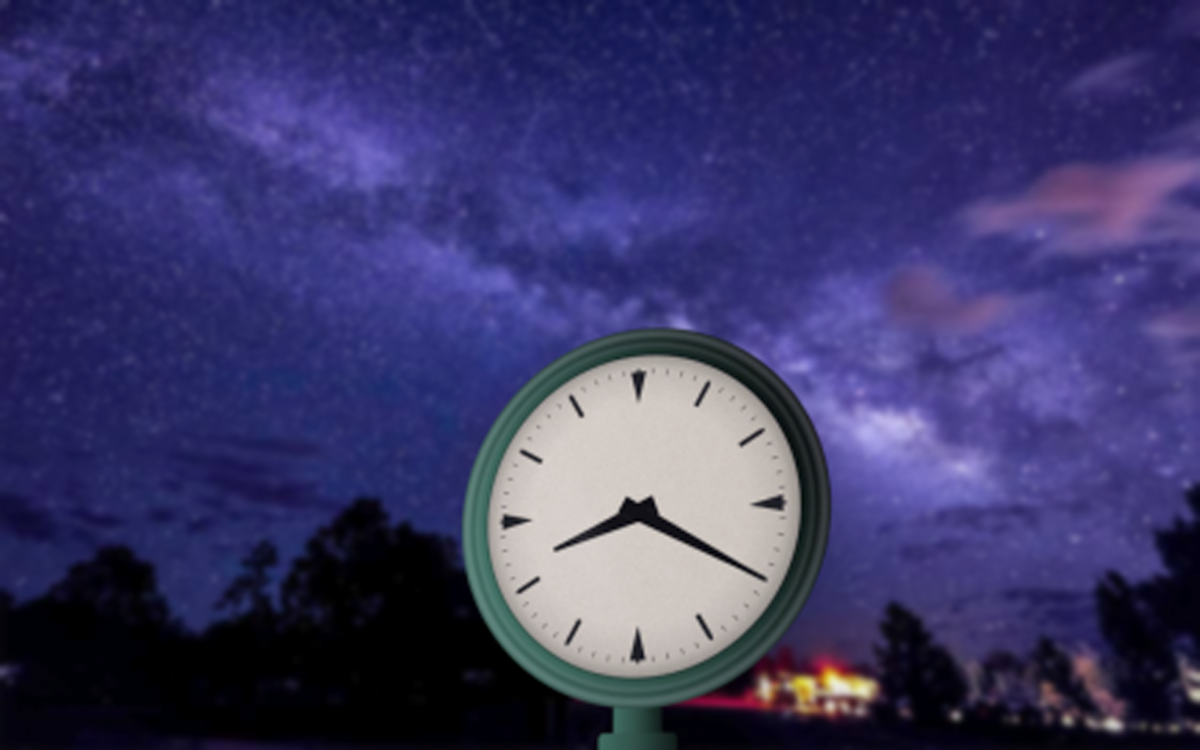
8:20
